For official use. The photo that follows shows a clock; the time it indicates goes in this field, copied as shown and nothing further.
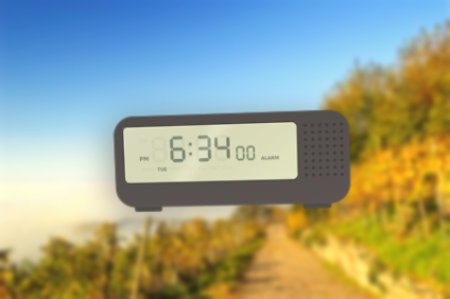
6:34:00
